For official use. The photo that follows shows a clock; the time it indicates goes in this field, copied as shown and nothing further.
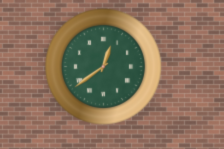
12:39
